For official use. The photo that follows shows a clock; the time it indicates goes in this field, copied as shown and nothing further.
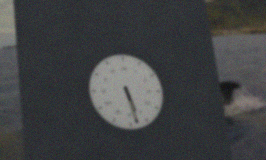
5:28
